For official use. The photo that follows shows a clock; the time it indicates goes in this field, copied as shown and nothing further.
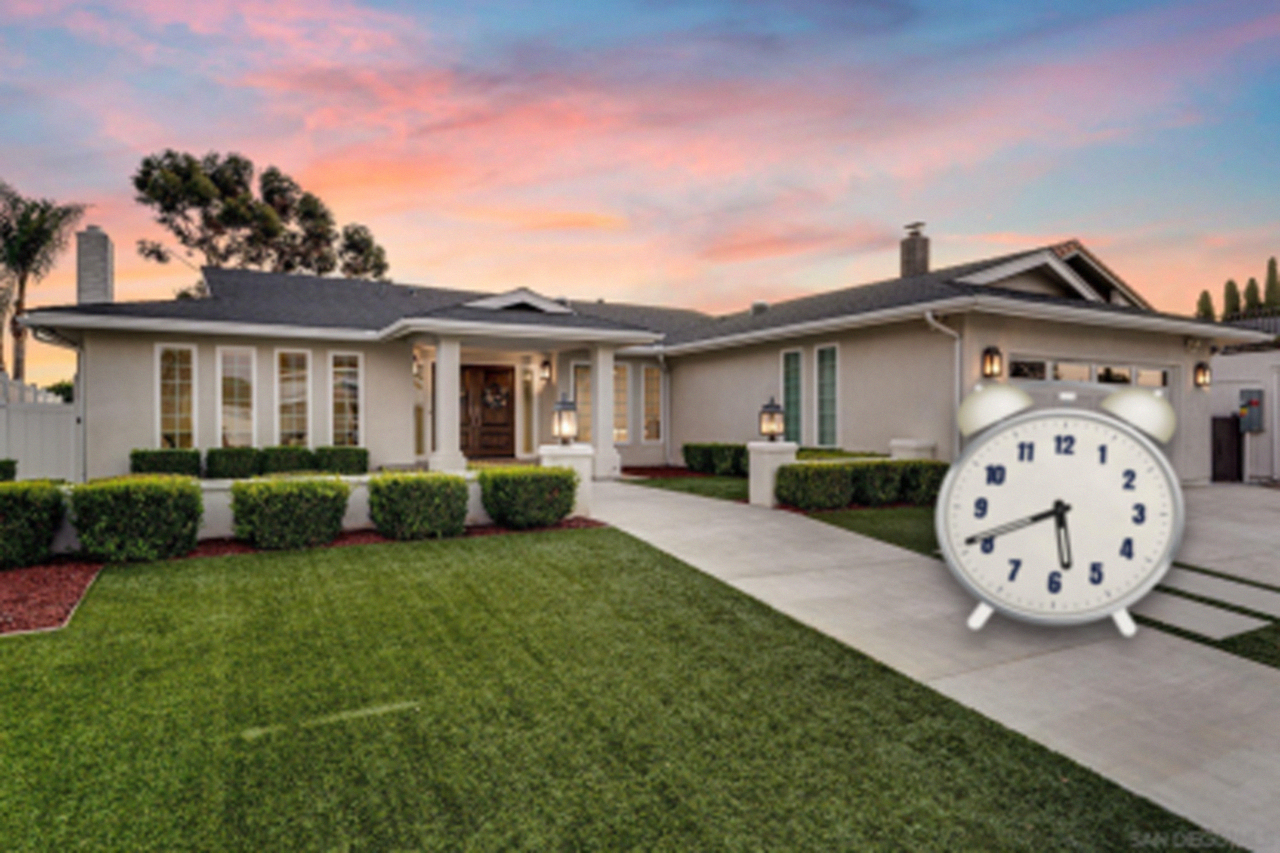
5:41
